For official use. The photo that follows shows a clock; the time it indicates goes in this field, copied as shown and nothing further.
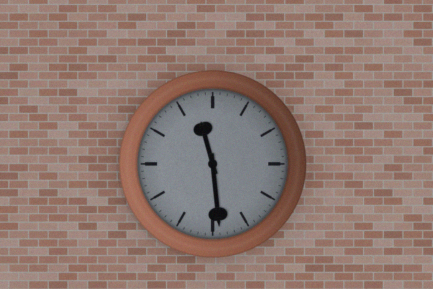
11:29
